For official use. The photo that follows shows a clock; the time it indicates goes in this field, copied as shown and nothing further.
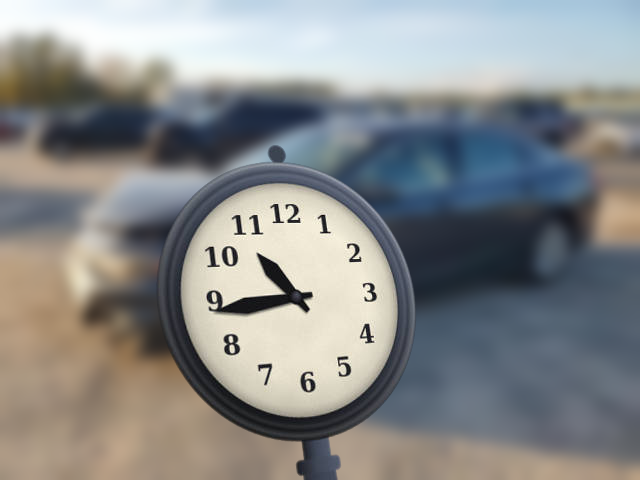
10:44
